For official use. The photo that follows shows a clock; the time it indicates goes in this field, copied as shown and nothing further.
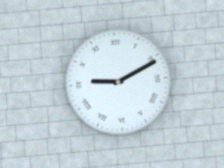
9:11
